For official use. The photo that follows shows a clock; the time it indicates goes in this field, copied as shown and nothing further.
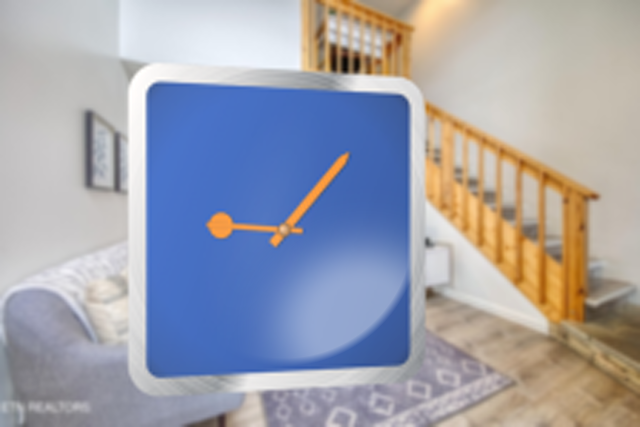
9:07
